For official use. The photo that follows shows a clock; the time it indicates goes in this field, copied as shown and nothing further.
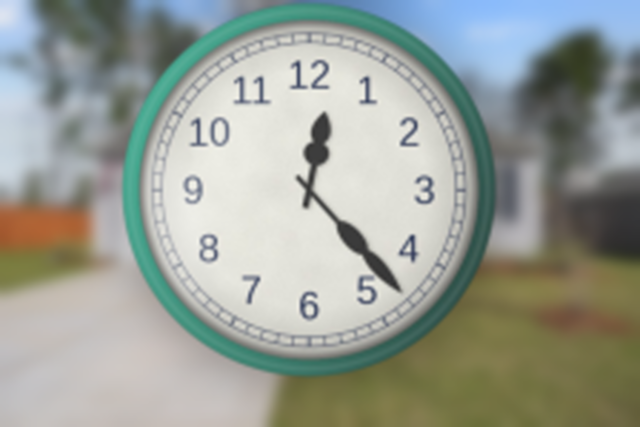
12:23
